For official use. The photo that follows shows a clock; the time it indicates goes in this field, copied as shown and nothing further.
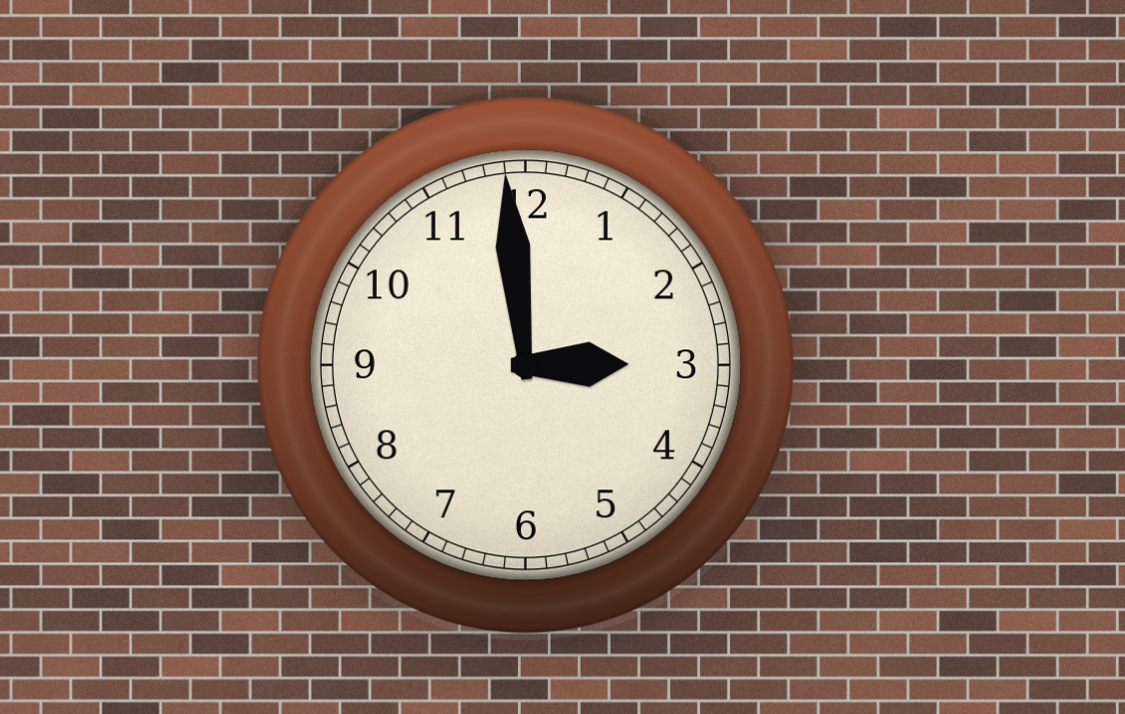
2:59
